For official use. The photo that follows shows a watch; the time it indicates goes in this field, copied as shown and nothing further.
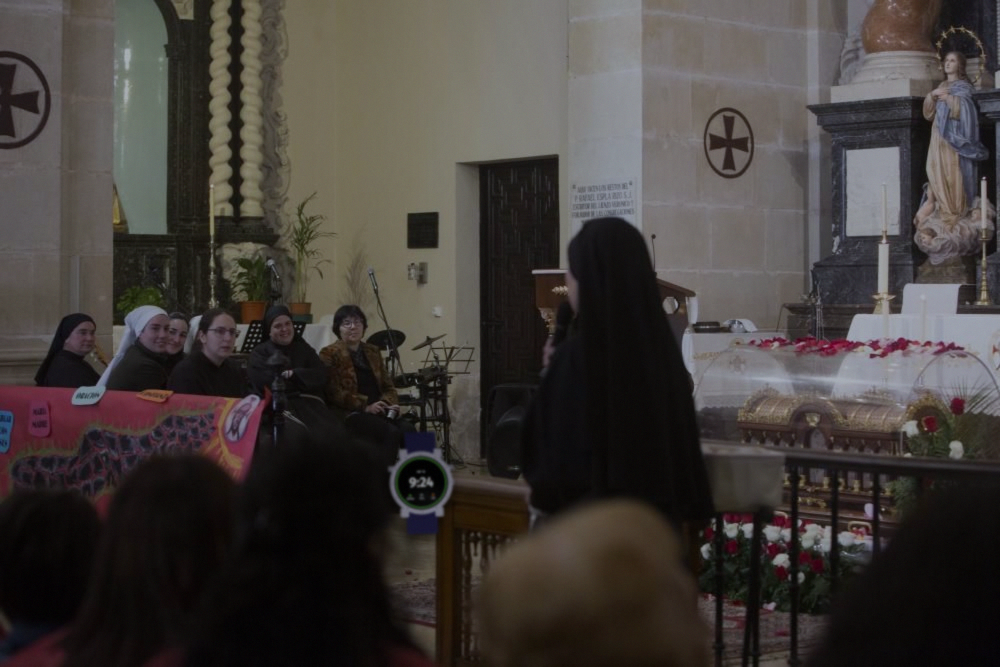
9:24
